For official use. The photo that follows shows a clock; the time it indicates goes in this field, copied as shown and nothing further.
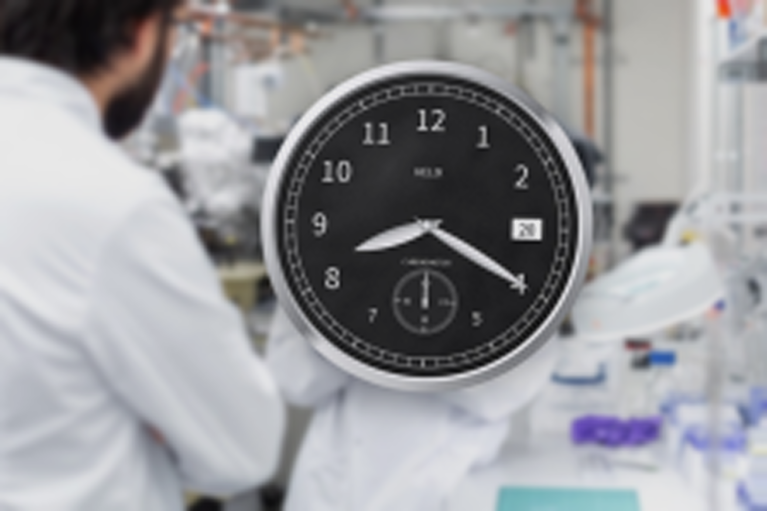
8:20
